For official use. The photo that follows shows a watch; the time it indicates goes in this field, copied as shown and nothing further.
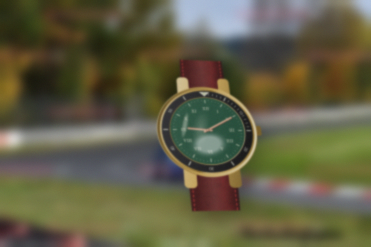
9:10
